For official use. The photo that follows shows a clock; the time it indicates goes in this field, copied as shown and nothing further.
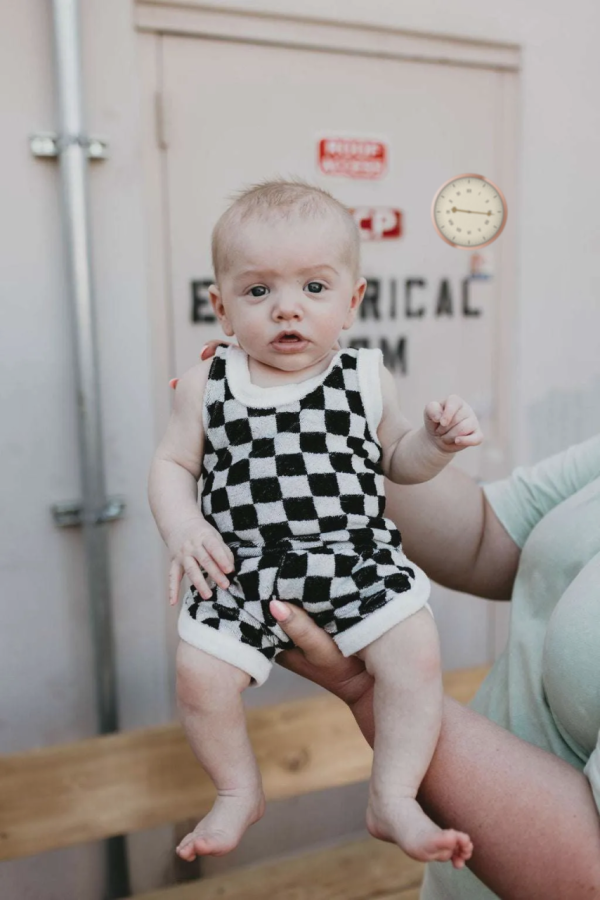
9:16
